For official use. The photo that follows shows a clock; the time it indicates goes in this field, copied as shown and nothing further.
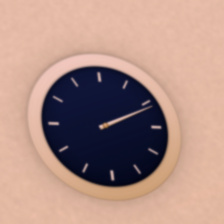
2:11
